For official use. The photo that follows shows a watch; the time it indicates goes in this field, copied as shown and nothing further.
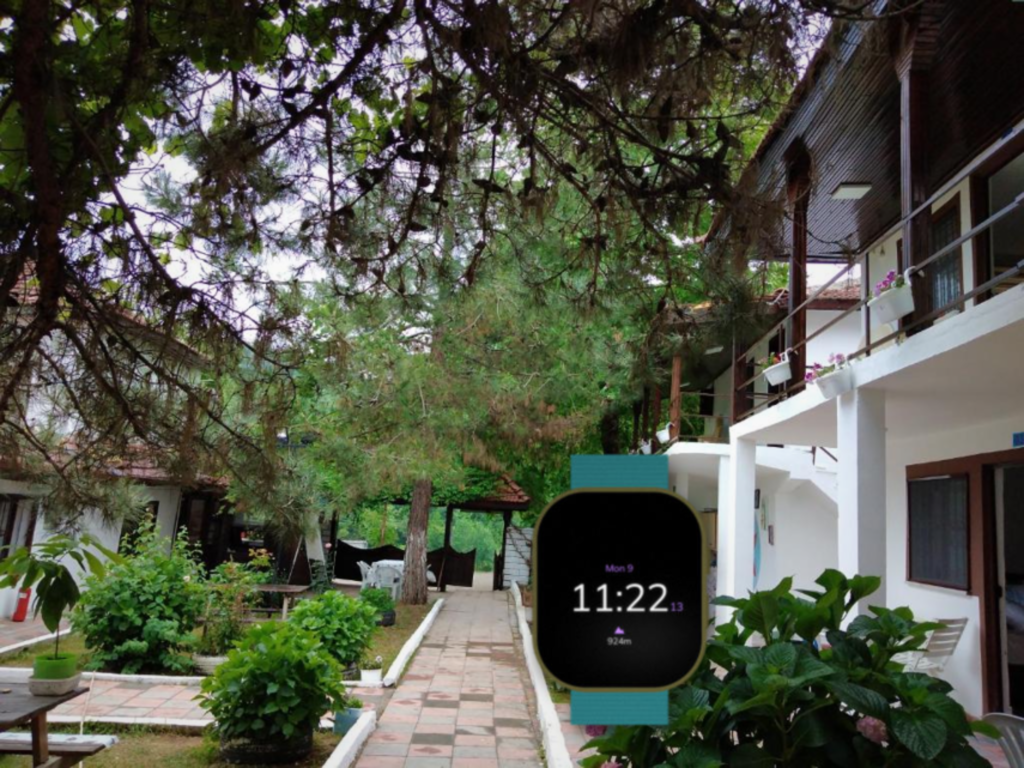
11:22:13
